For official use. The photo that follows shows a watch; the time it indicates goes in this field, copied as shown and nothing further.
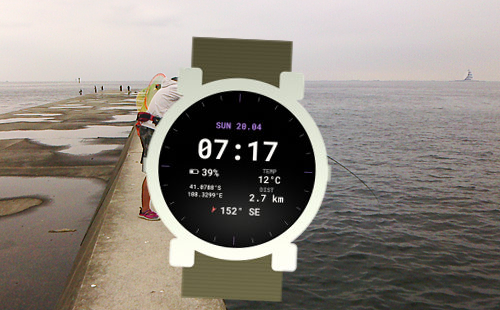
7:17
